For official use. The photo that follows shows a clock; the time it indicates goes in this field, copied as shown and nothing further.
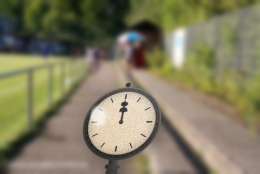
12:00
